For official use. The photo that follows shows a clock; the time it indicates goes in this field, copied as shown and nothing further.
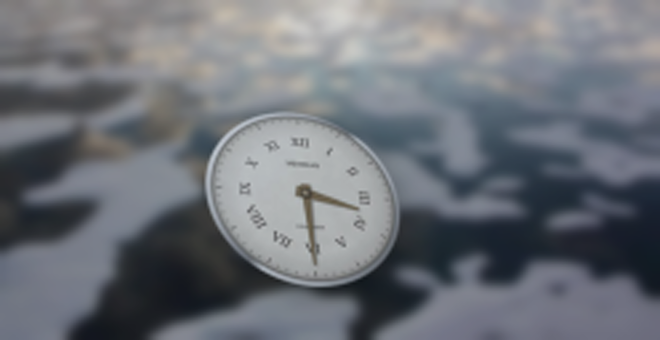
3:30
